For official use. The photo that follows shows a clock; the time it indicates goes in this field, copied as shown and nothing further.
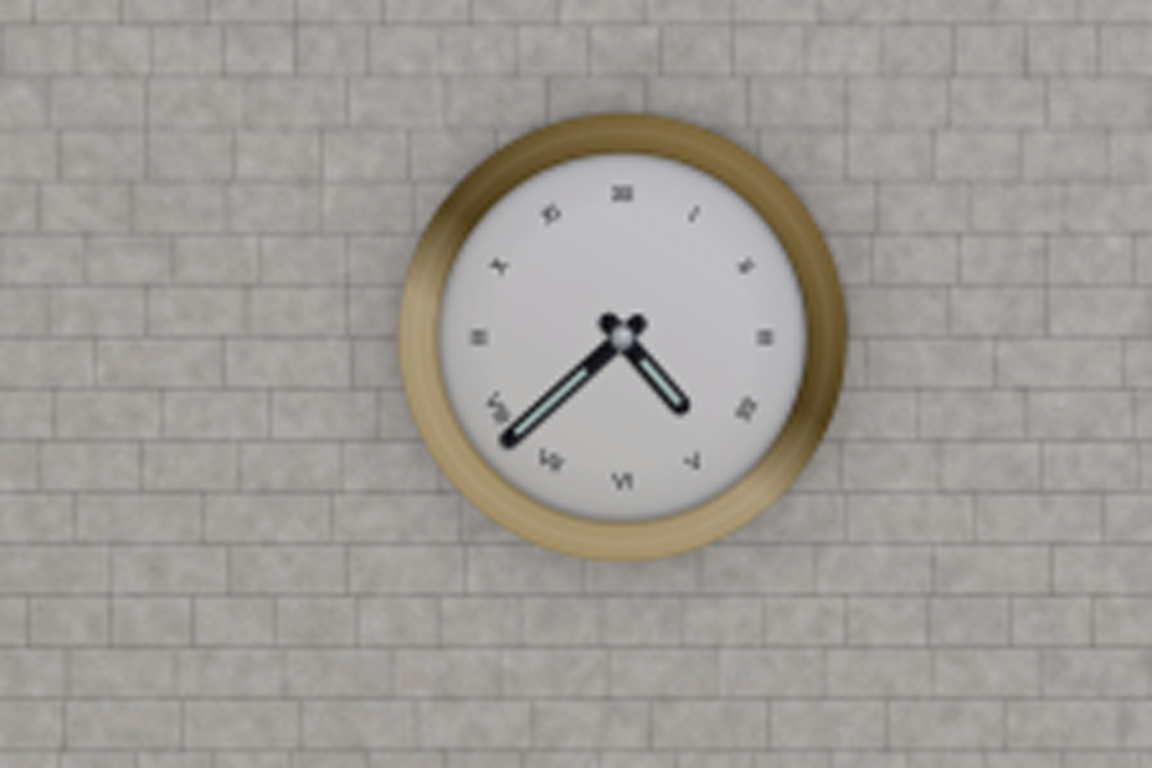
4:38
